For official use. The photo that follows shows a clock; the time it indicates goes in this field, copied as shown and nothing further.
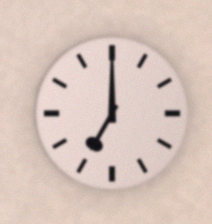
7:00
